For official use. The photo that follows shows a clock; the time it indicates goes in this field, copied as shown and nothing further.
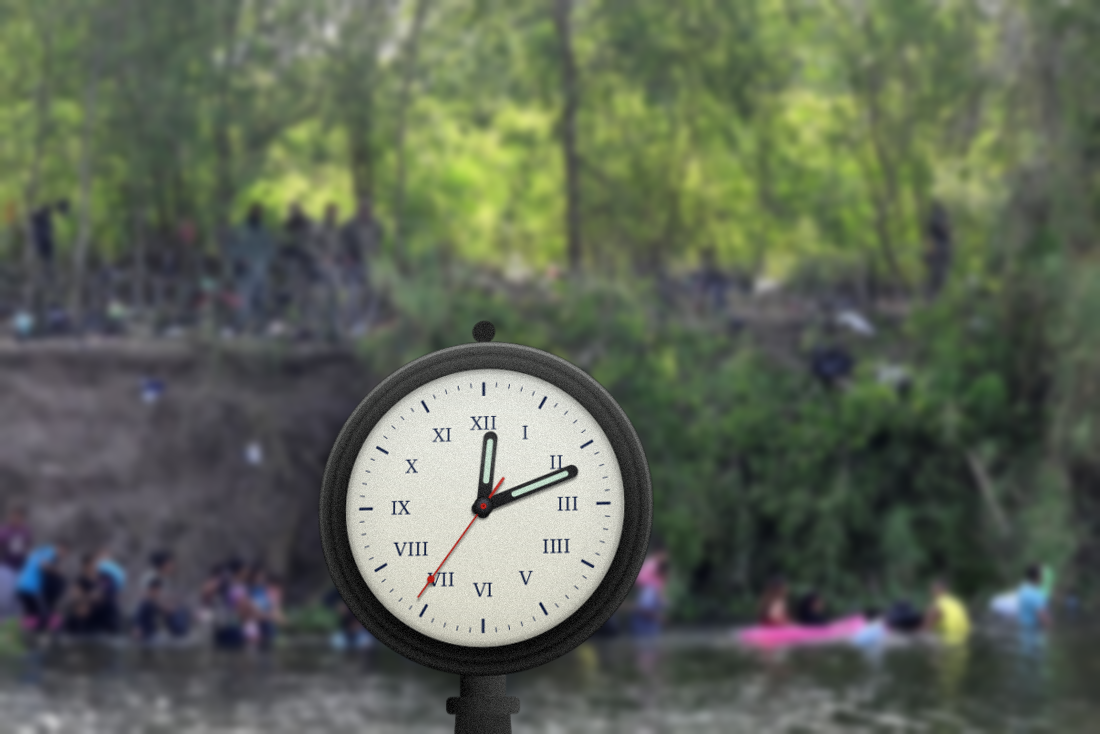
12:11:36
